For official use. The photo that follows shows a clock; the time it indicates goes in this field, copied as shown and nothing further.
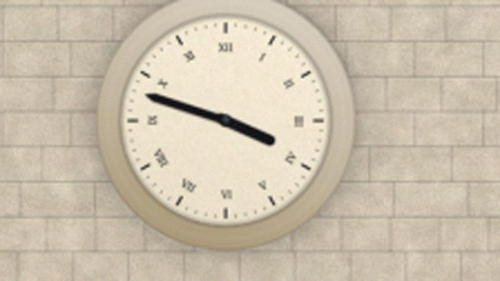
3:48
